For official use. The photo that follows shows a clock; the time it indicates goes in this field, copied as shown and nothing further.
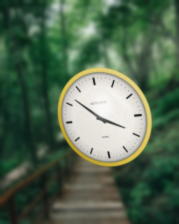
3:52
